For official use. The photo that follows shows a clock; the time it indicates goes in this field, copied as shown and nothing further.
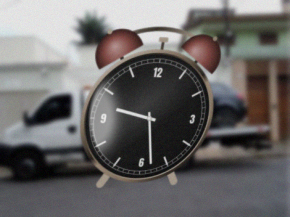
9:28
